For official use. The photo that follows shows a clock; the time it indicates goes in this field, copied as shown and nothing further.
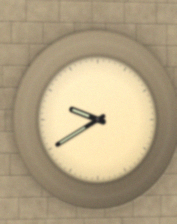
9:40
